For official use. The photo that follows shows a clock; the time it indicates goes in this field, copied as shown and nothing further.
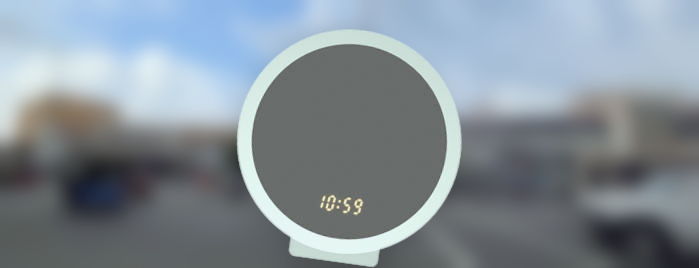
10:59
